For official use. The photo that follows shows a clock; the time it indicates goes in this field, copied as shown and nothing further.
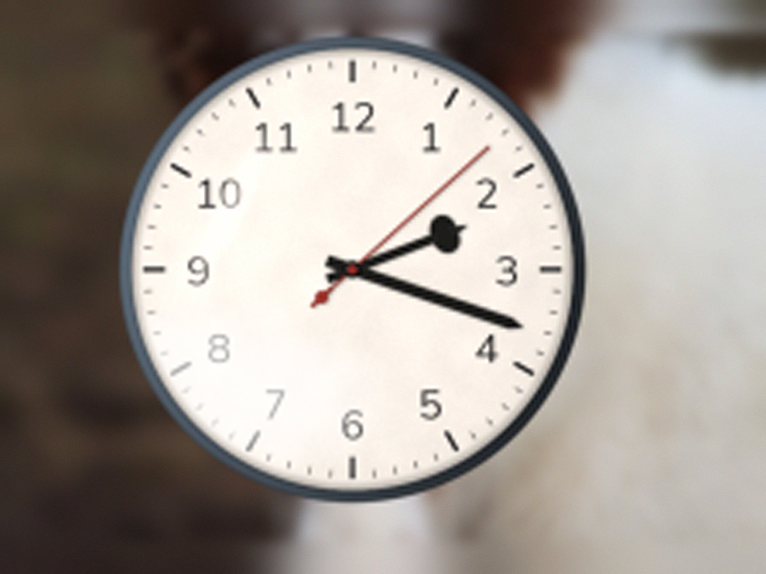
2:18:08
